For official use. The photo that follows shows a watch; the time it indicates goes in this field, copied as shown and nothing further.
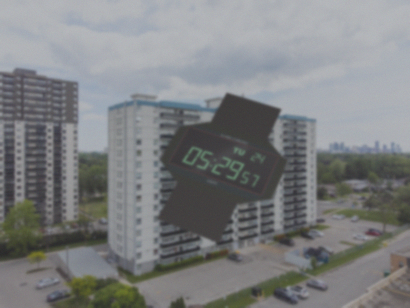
5:29:57
